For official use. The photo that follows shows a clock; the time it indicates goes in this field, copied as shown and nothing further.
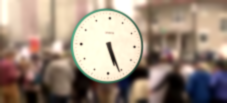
5:26
